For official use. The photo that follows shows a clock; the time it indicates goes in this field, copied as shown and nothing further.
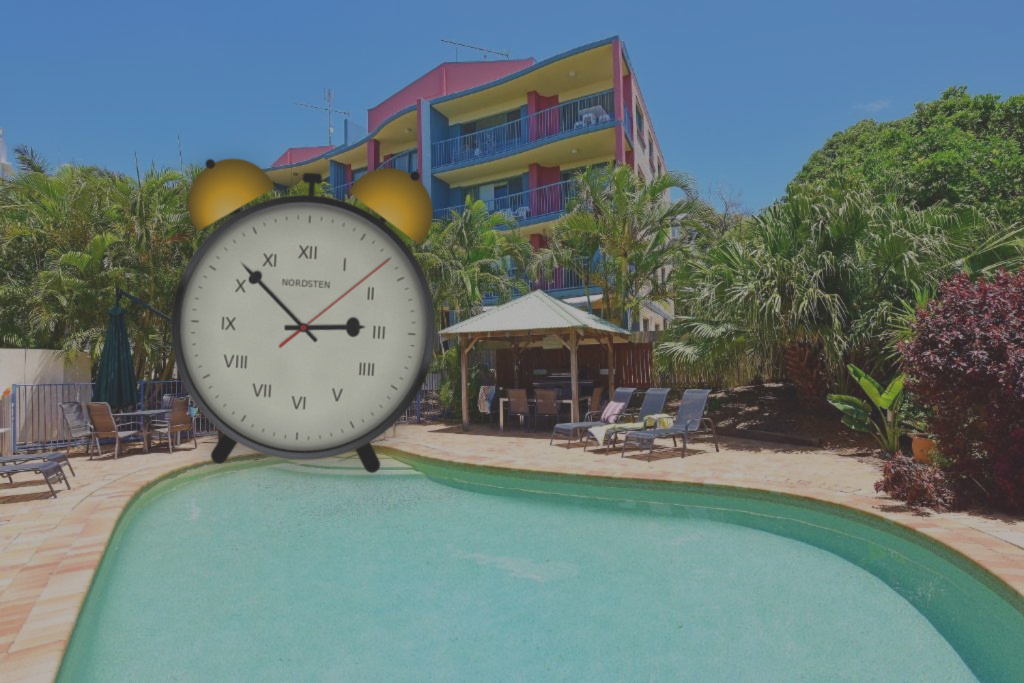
2:52:08
